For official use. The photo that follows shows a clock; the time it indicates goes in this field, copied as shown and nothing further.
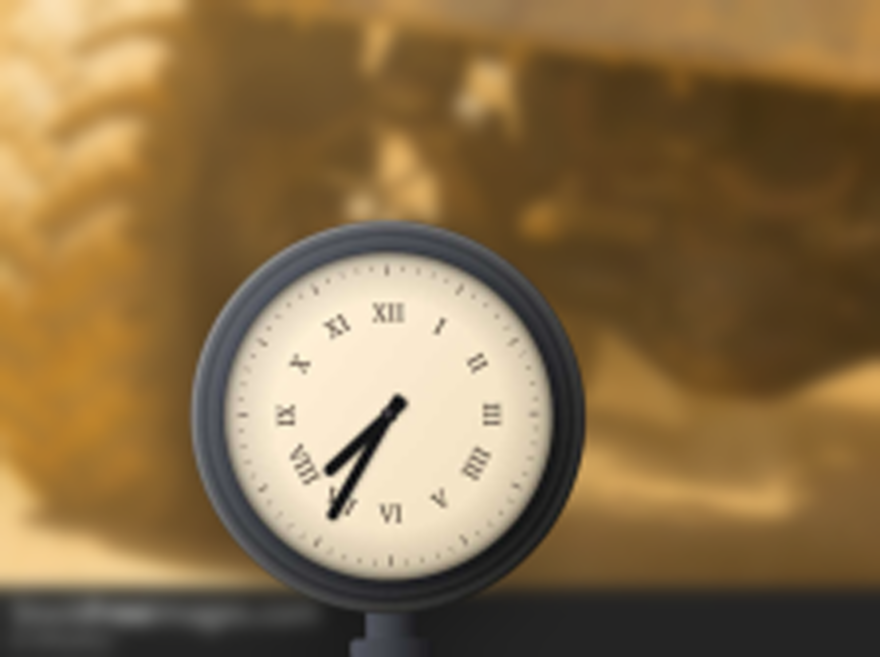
7:35
